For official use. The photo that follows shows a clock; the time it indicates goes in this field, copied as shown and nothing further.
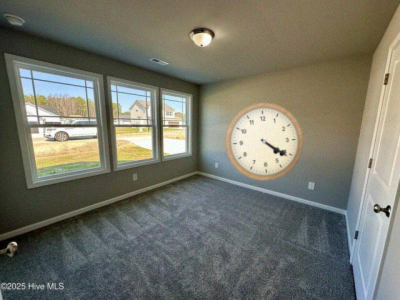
4:21
